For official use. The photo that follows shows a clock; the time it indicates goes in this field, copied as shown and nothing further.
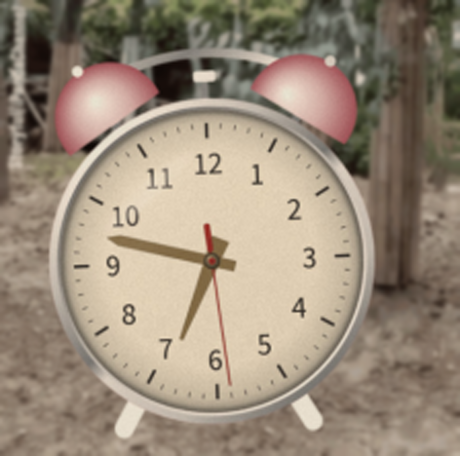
6:47:29
